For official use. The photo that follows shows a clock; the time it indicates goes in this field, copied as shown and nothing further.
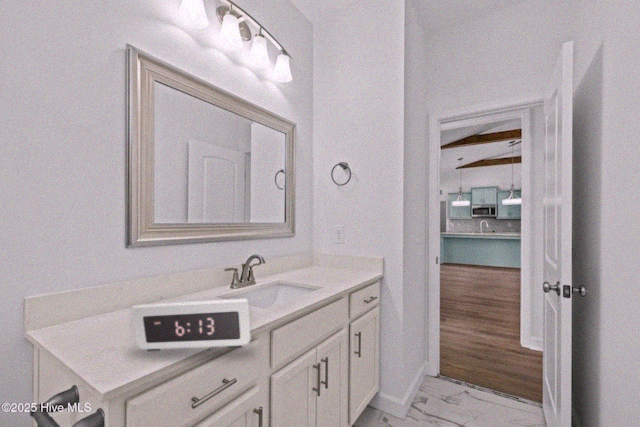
6:13
